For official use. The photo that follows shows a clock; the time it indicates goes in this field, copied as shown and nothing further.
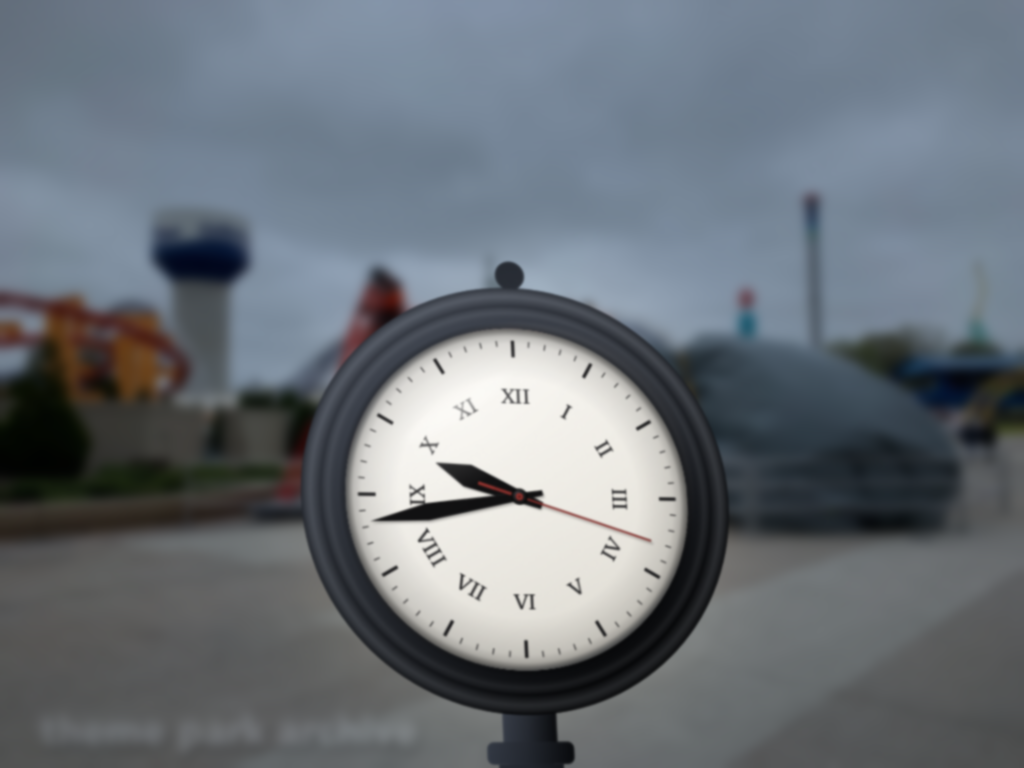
9:43:18
